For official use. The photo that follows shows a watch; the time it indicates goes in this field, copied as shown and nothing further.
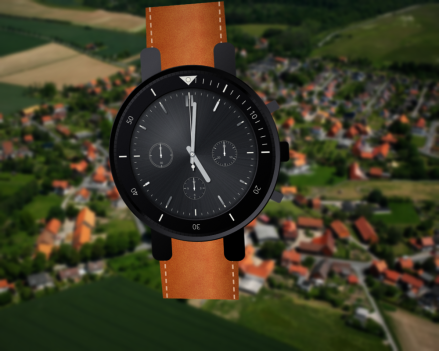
5:01
